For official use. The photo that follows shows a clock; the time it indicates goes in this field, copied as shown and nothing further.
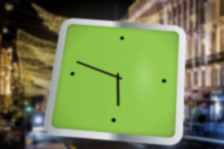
5:48
